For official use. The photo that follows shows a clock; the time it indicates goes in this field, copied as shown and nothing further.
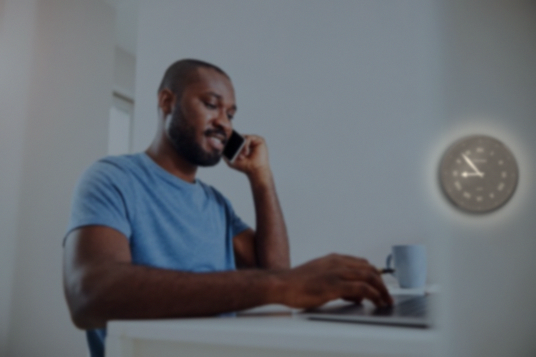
8:53
